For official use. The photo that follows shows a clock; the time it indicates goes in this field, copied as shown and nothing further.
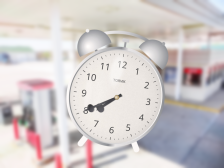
7:40
